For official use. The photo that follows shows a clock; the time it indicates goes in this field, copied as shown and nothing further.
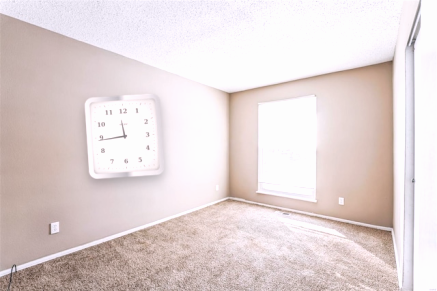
11:44
